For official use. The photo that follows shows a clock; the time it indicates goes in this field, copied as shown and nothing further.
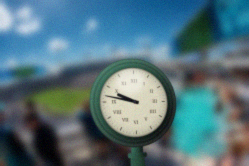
9:47
